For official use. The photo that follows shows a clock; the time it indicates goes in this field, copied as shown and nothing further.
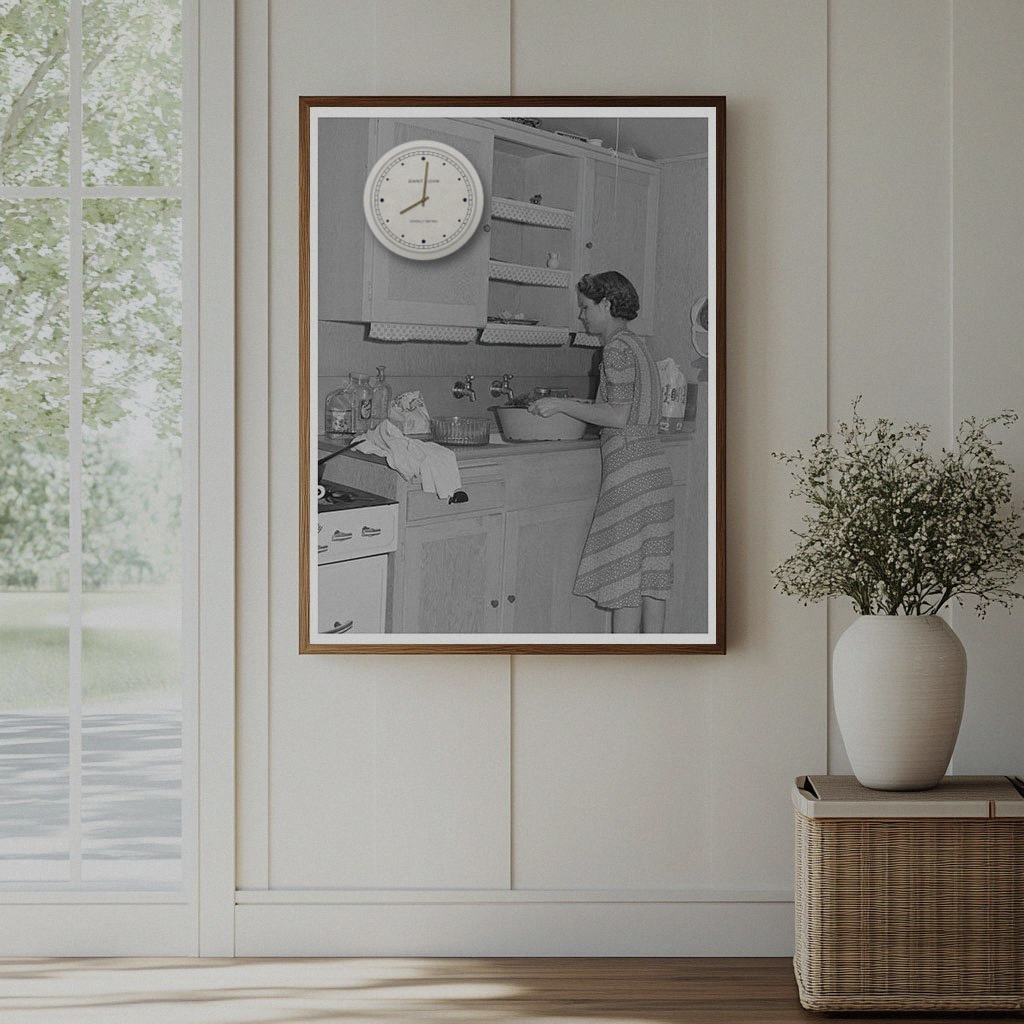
8:01
